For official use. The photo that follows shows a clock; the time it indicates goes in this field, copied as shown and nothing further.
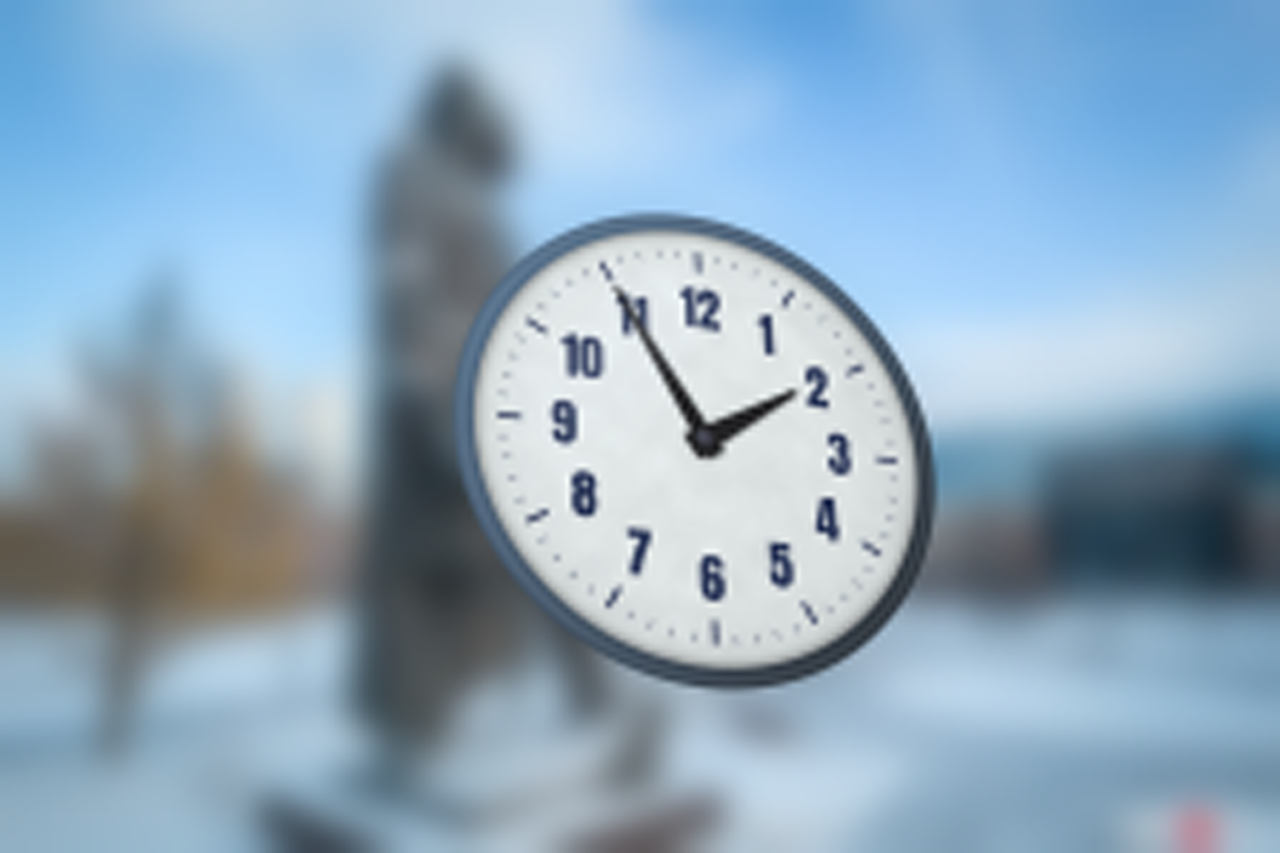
1:55
